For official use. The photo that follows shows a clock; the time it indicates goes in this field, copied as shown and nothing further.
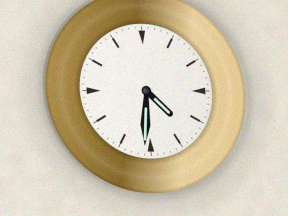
4:31
